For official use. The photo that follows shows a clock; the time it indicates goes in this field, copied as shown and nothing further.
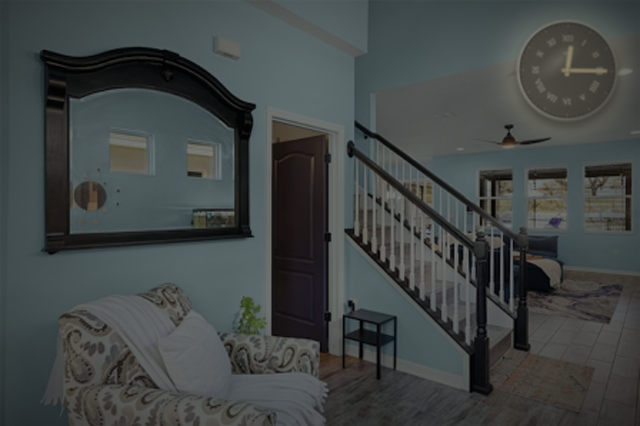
12:15
